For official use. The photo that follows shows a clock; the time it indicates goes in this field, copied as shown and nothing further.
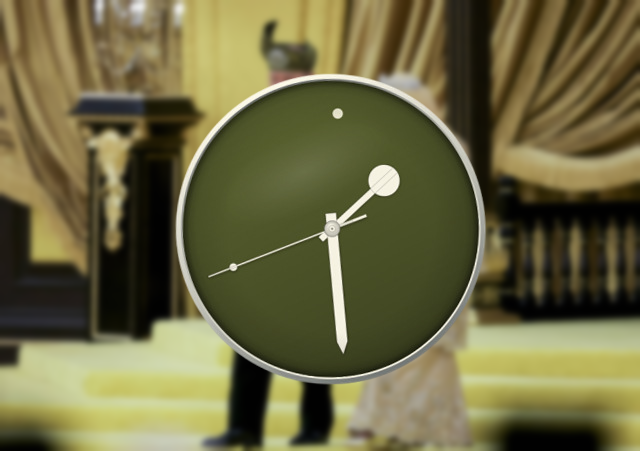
1:28:41
